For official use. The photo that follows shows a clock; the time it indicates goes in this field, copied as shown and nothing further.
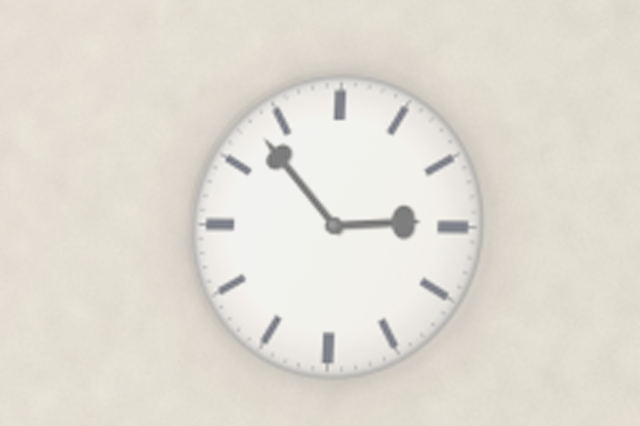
2:53
